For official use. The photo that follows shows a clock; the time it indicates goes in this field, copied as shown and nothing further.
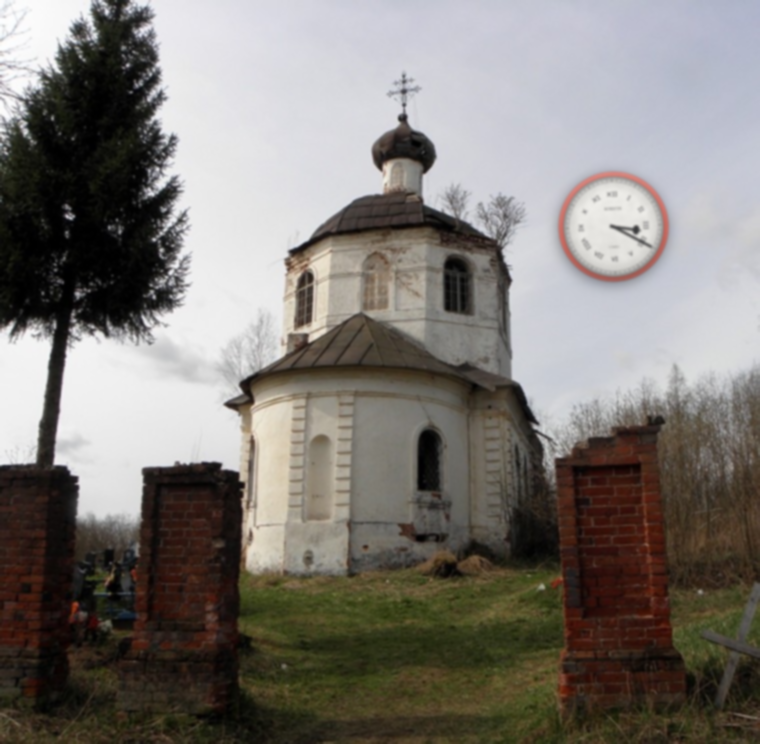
3:20
